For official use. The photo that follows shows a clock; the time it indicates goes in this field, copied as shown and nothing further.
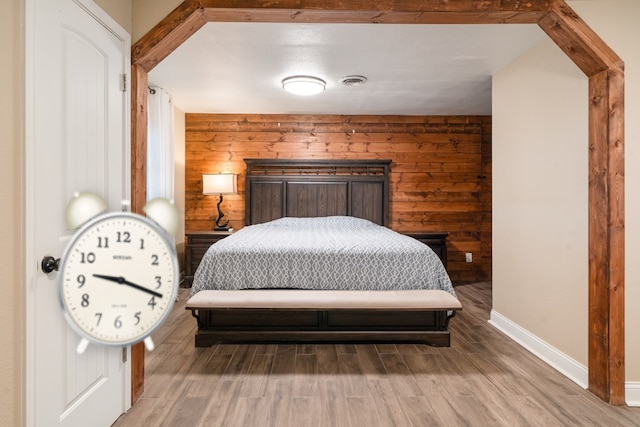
9:18
